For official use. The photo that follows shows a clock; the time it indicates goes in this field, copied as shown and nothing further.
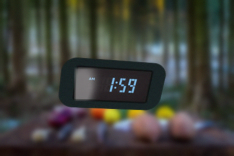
1:59
